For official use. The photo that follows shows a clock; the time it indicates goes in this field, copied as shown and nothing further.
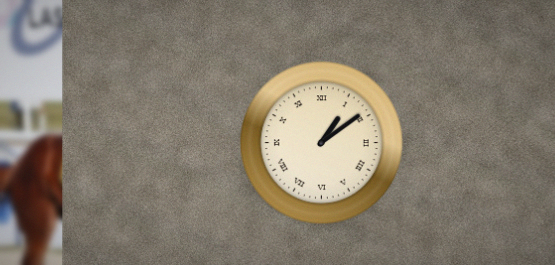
1:09
